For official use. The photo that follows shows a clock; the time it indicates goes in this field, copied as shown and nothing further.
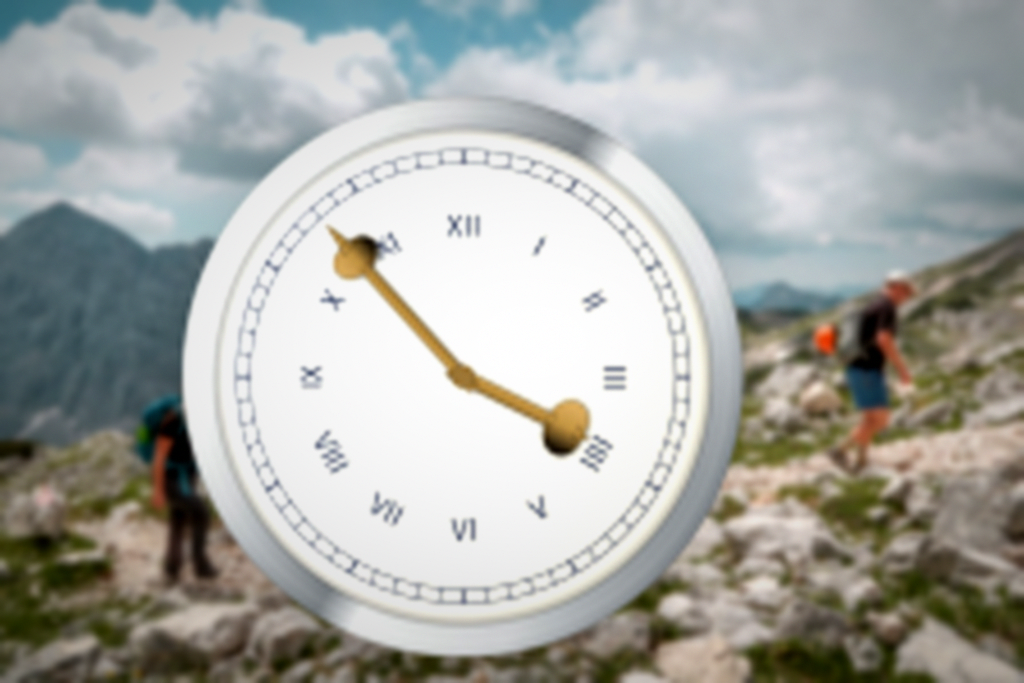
3:53
